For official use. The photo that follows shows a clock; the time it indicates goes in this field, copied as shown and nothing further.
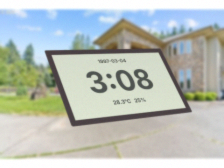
3:08
